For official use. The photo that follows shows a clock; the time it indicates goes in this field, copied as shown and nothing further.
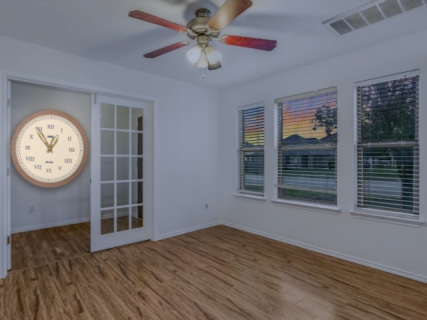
12:54
